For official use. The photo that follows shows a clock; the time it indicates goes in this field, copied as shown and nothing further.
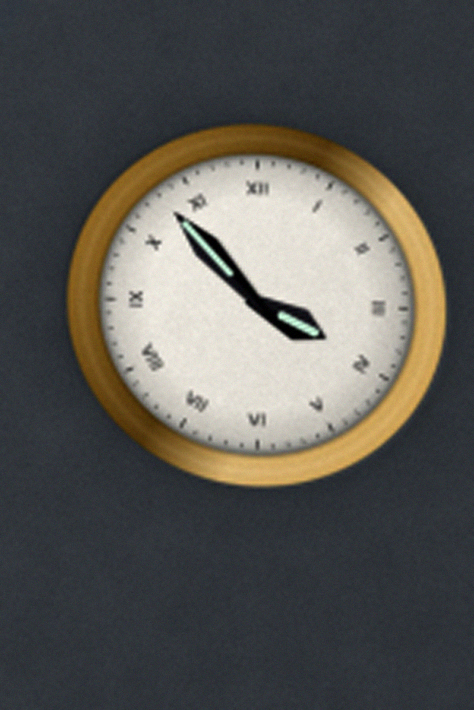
3:53
